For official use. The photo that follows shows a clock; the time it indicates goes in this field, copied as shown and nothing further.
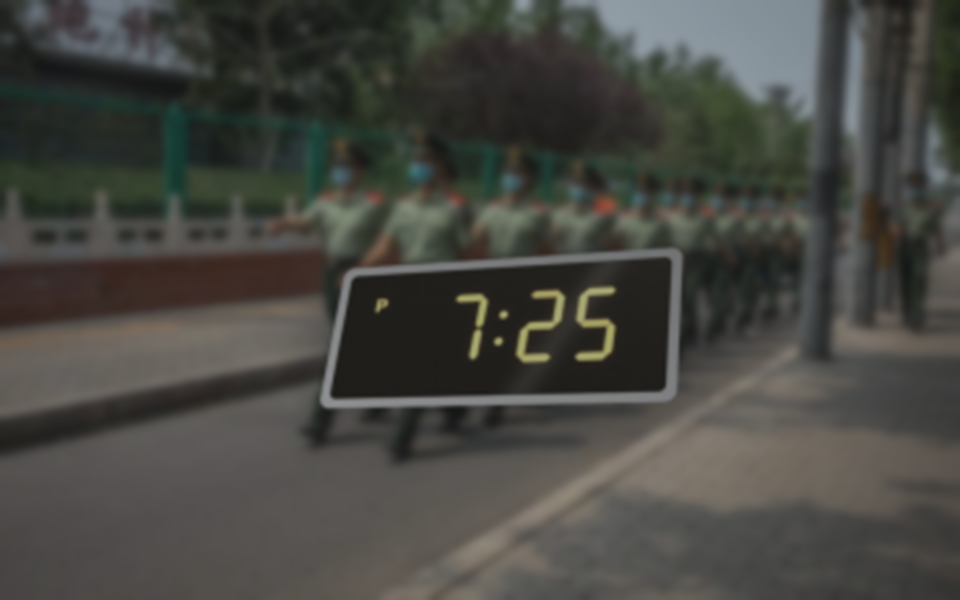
7:25
